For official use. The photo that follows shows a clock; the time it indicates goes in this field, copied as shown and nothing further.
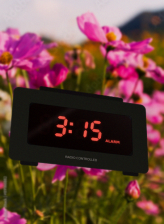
3:15
